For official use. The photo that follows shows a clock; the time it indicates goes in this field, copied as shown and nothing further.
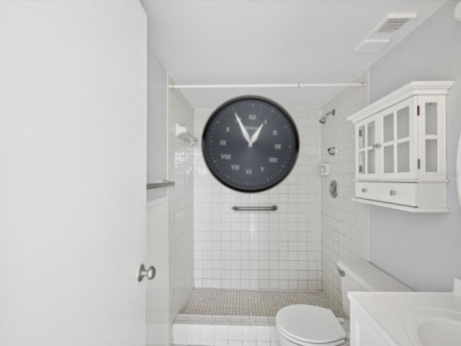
12:55
